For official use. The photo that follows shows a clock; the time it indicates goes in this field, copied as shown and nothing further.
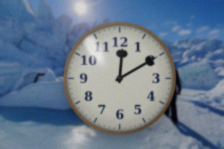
12:10
